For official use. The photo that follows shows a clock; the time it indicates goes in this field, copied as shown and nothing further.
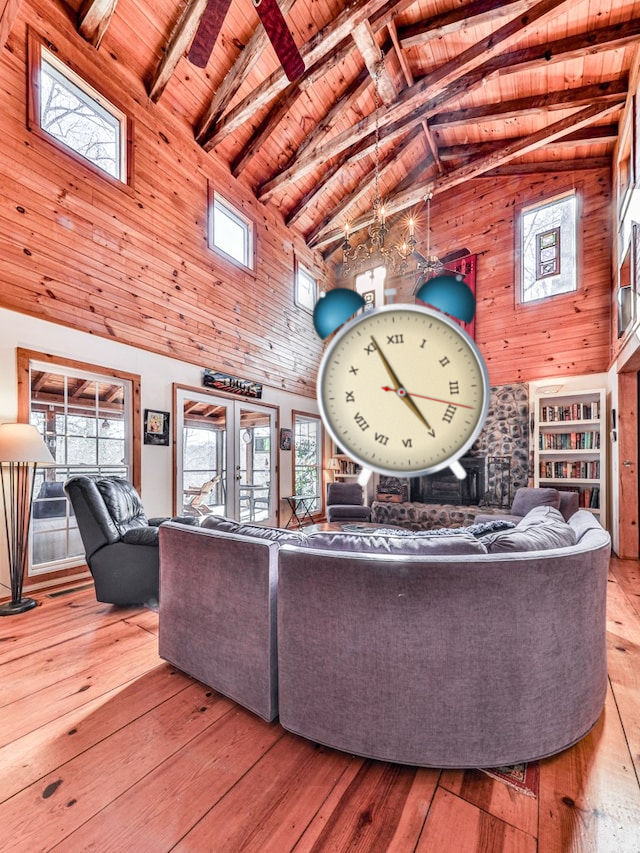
4:56:18
